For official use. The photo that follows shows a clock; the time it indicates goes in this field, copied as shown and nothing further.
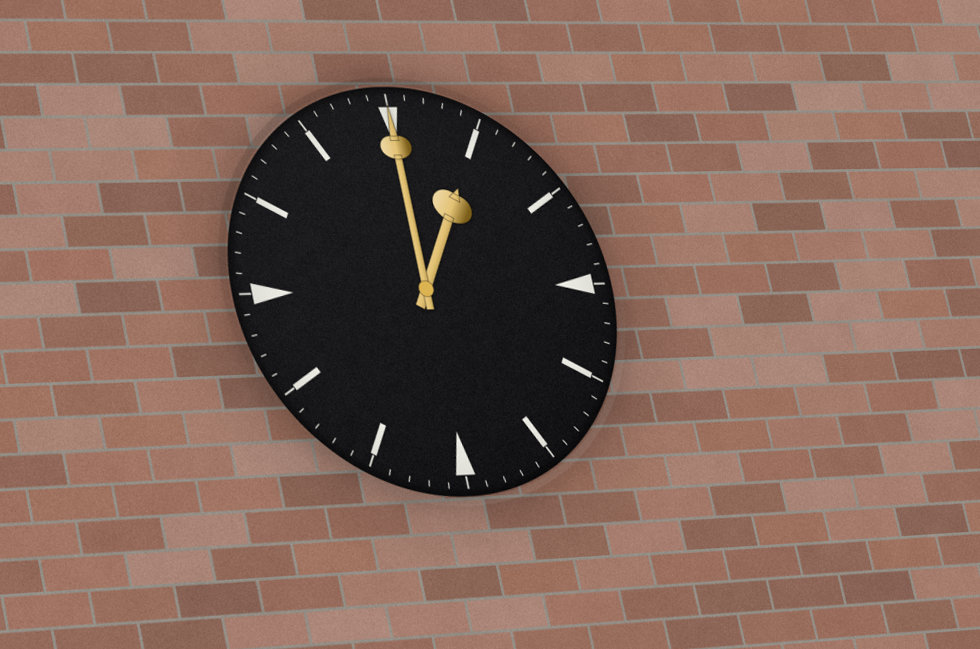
1:00
